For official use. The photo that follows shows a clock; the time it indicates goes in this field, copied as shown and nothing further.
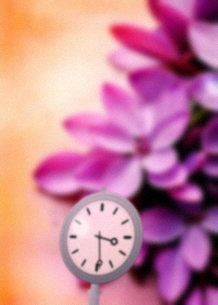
3:29
